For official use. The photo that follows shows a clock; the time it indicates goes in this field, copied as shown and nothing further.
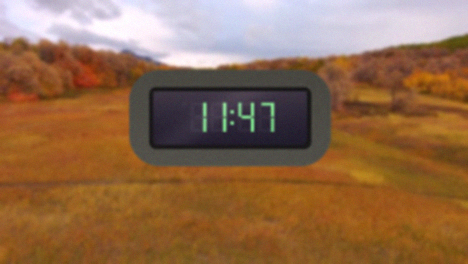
11:47
